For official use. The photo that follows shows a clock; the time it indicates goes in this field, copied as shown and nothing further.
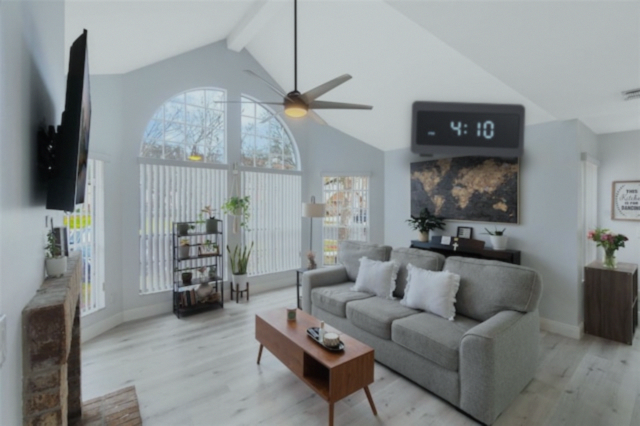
4:10
